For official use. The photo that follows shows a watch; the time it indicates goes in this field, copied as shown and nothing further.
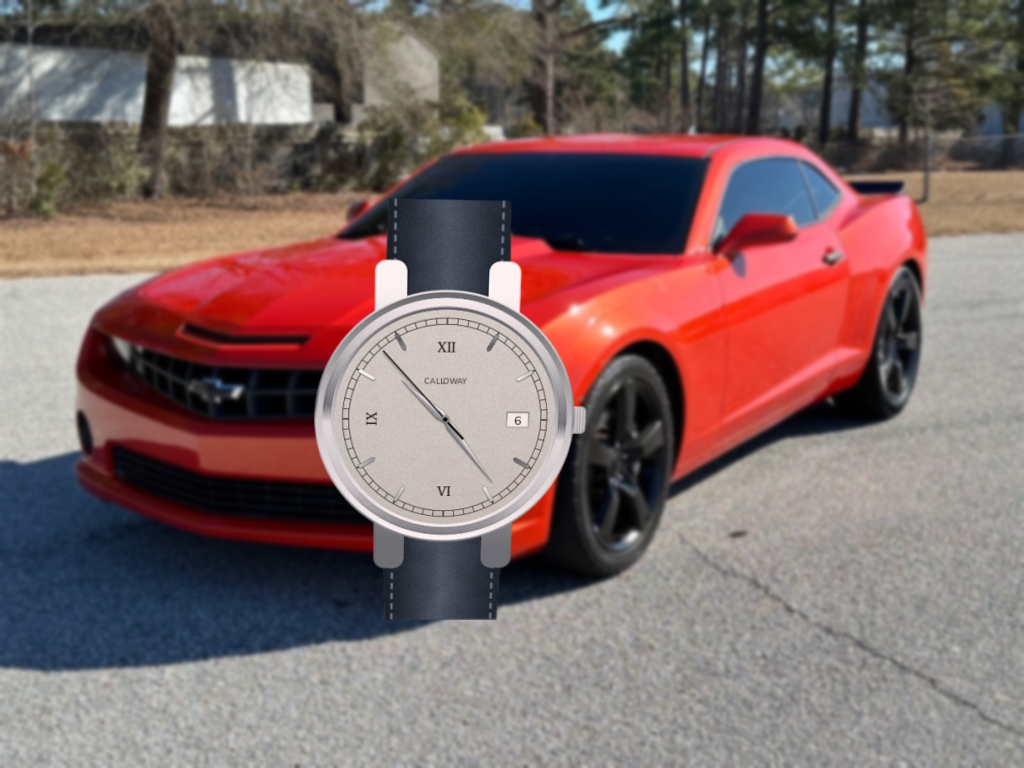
10:23:53
